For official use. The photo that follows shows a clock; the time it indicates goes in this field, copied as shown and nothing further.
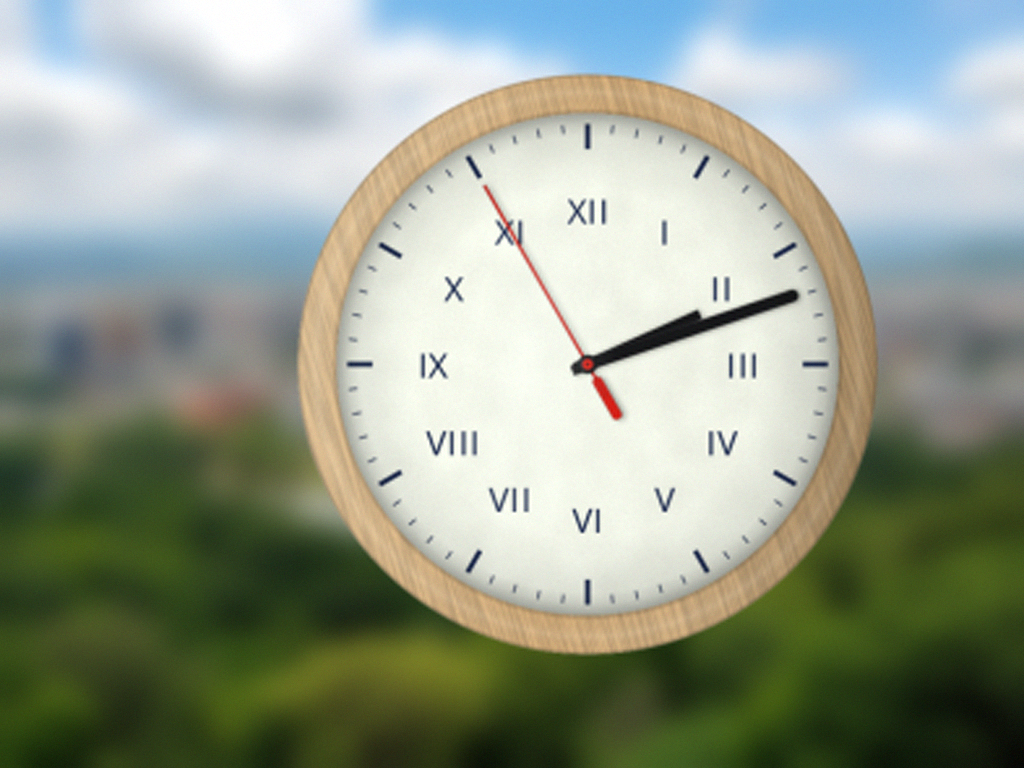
2:11:55
